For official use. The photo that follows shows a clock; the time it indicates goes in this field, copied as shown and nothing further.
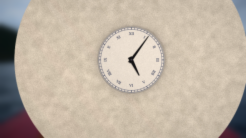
5:06
